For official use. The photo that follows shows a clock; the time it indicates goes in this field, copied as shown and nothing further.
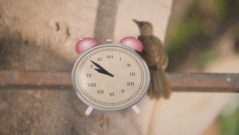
9:52
